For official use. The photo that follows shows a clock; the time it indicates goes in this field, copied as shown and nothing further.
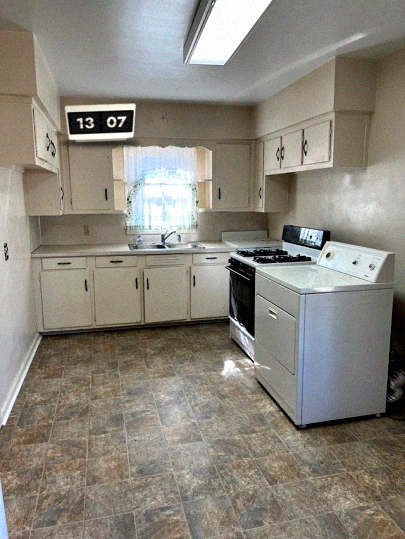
13:07
